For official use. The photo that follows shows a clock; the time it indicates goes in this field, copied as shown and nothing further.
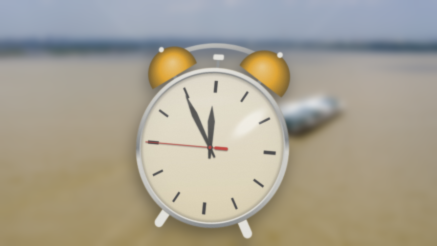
11:54:45
